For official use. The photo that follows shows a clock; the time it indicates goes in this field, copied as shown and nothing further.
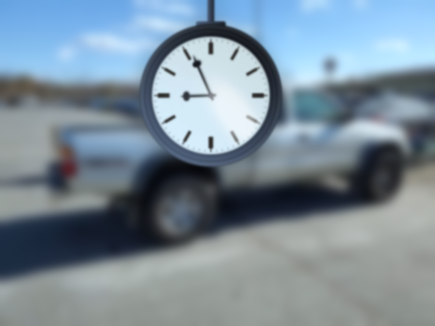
8:56
